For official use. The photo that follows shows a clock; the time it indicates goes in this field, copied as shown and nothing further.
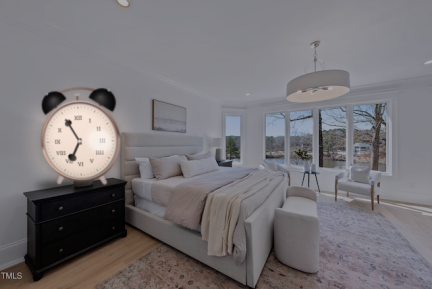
6:55
